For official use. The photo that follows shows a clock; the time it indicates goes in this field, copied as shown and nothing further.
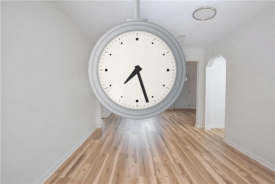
7:27
